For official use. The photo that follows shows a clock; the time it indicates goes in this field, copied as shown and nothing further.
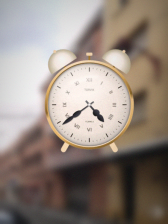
4:39
